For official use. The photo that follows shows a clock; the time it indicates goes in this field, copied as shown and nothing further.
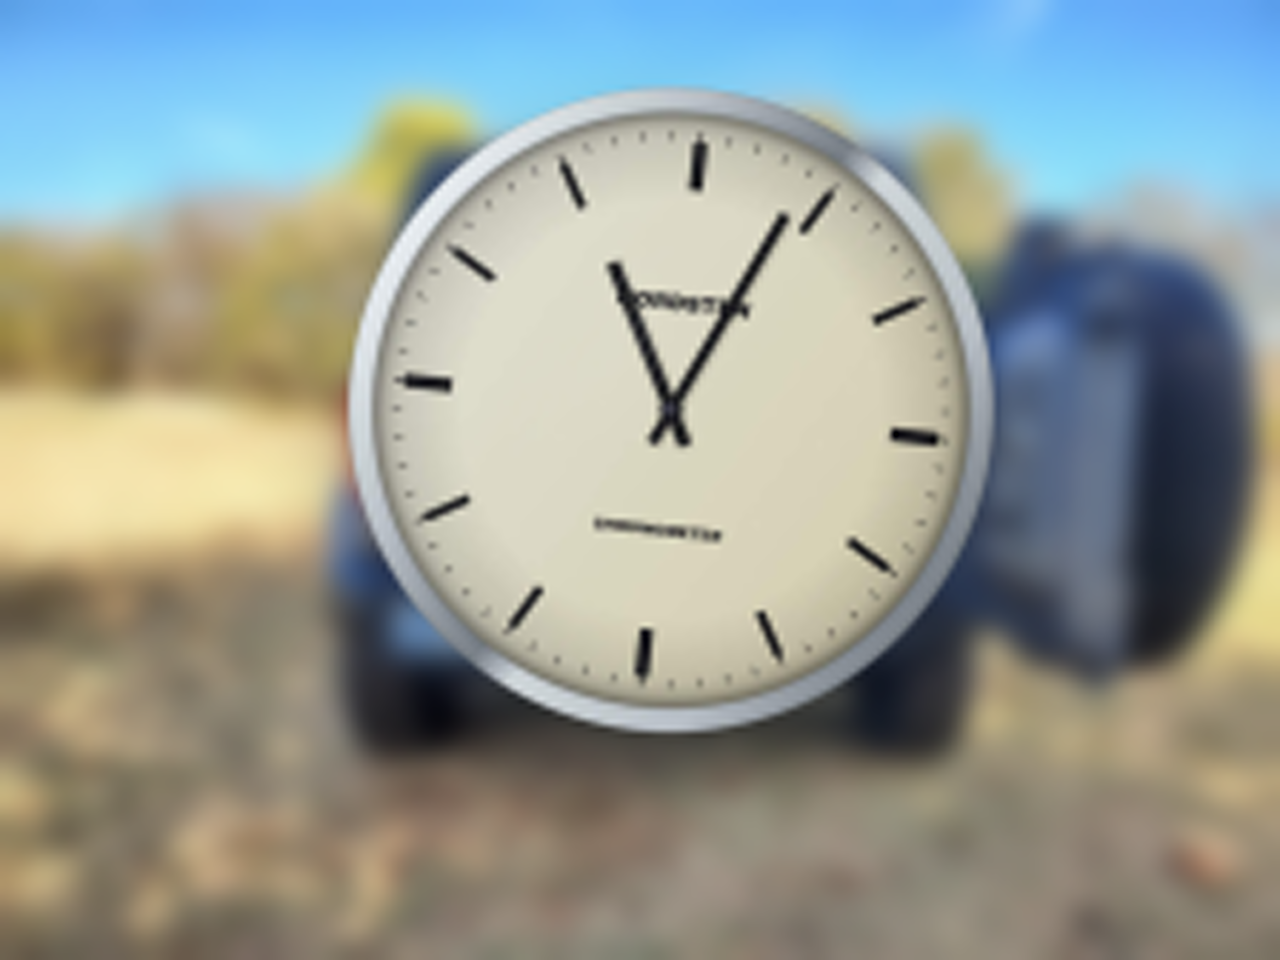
11:04
